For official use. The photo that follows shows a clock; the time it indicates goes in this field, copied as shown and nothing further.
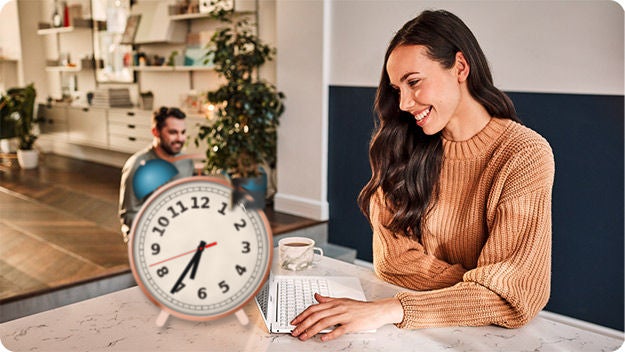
6:35:42
